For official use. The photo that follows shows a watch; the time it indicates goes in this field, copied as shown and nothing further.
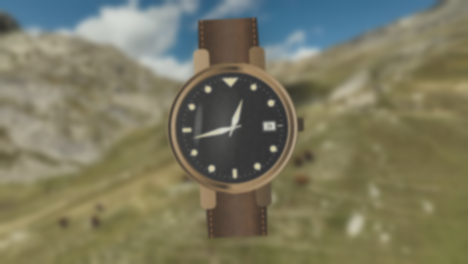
12:43
